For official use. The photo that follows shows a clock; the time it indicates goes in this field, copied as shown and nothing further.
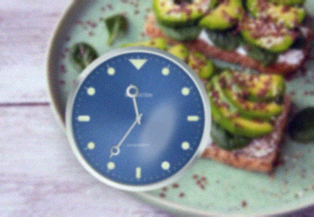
11:36
